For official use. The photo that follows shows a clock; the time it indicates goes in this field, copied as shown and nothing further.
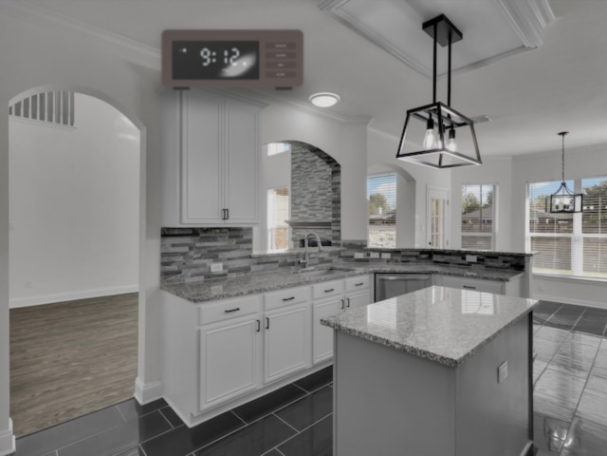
9:12
